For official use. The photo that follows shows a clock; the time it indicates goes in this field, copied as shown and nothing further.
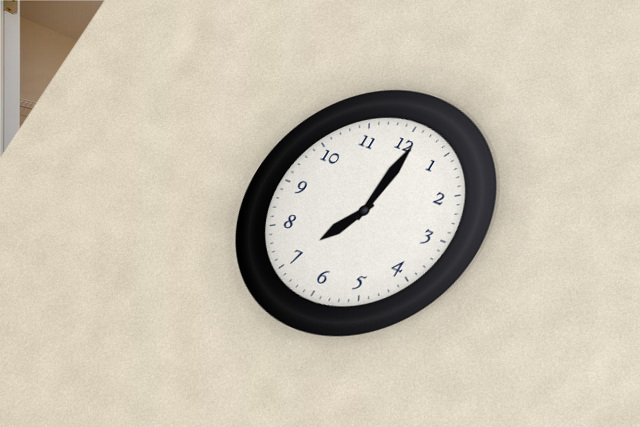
7:01
